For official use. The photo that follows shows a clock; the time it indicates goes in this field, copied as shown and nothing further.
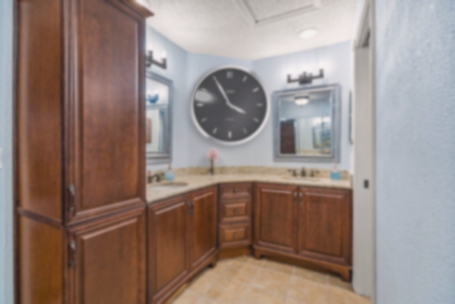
3:55
